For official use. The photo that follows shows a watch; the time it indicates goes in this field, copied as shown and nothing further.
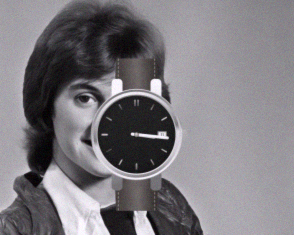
3:16
